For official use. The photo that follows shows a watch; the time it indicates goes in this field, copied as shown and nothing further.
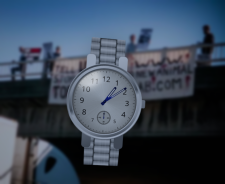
1:09
